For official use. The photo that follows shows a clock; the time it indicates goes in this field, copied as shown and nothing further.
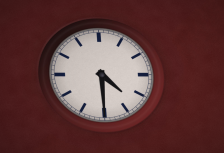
4:30
